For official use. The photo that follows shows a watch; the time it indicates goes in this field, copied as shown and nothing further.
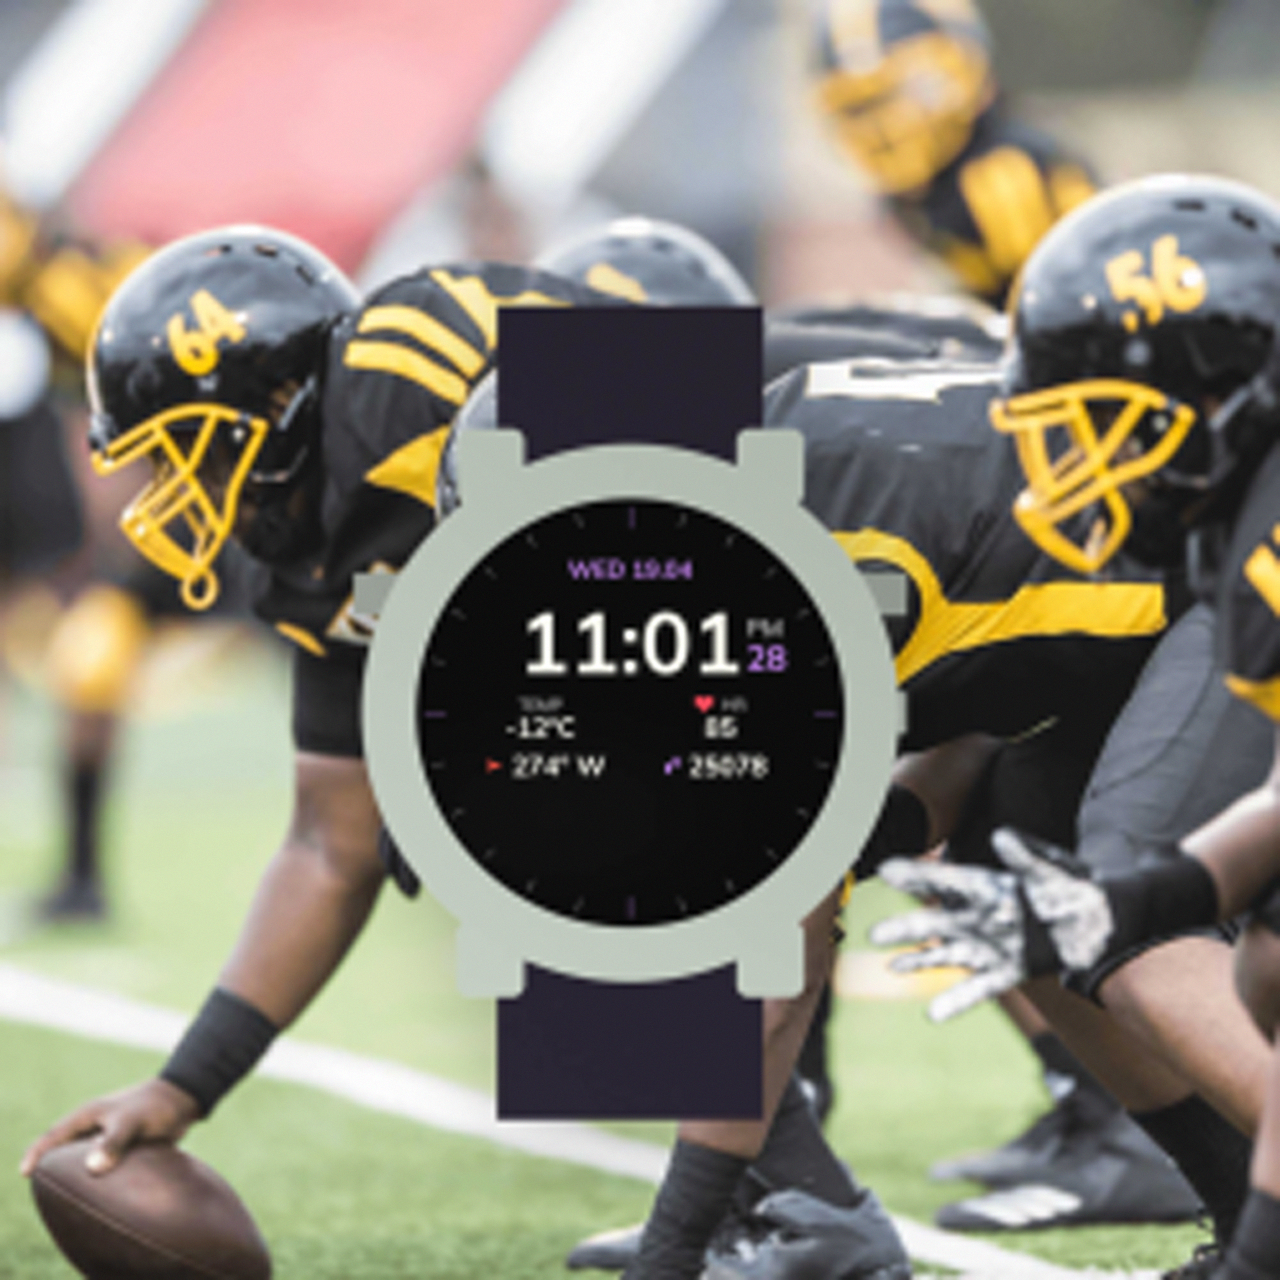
11:01
